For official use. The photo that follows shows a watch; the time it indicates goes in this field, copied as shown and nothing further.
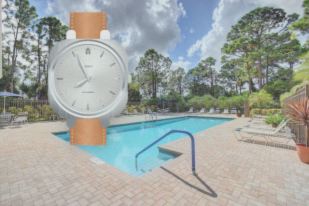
7:56
